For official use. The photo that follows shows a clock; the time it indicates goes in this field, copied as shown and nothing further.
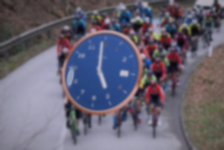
4:59
